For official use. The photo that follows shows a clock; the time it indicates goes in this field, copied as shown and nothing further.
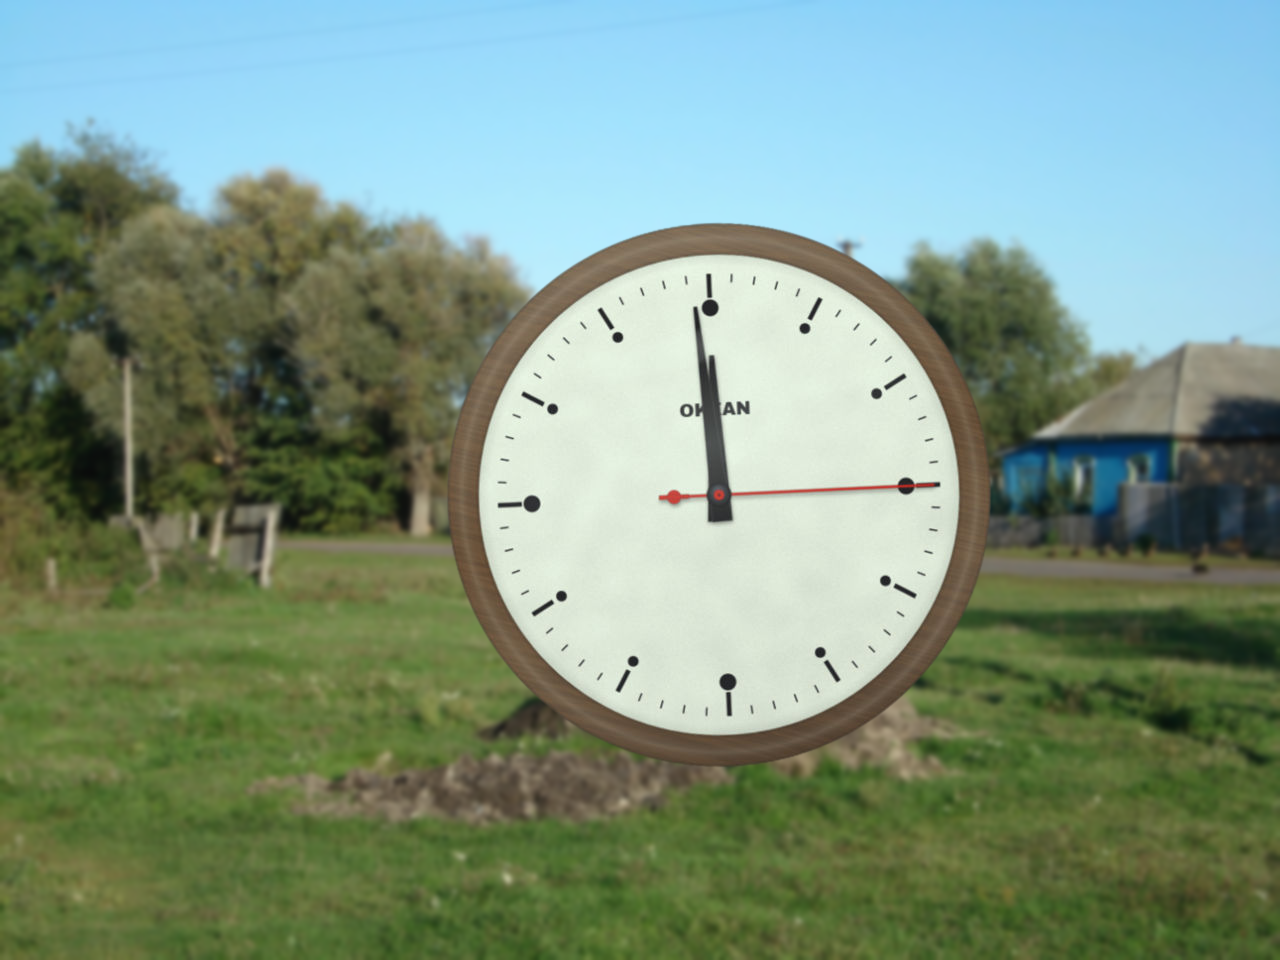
11:59:15
